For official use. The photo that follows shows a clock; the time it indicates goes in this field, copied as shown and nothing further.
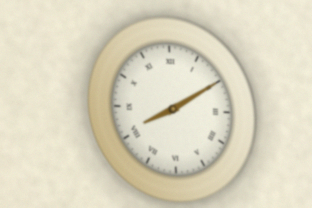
8:10
